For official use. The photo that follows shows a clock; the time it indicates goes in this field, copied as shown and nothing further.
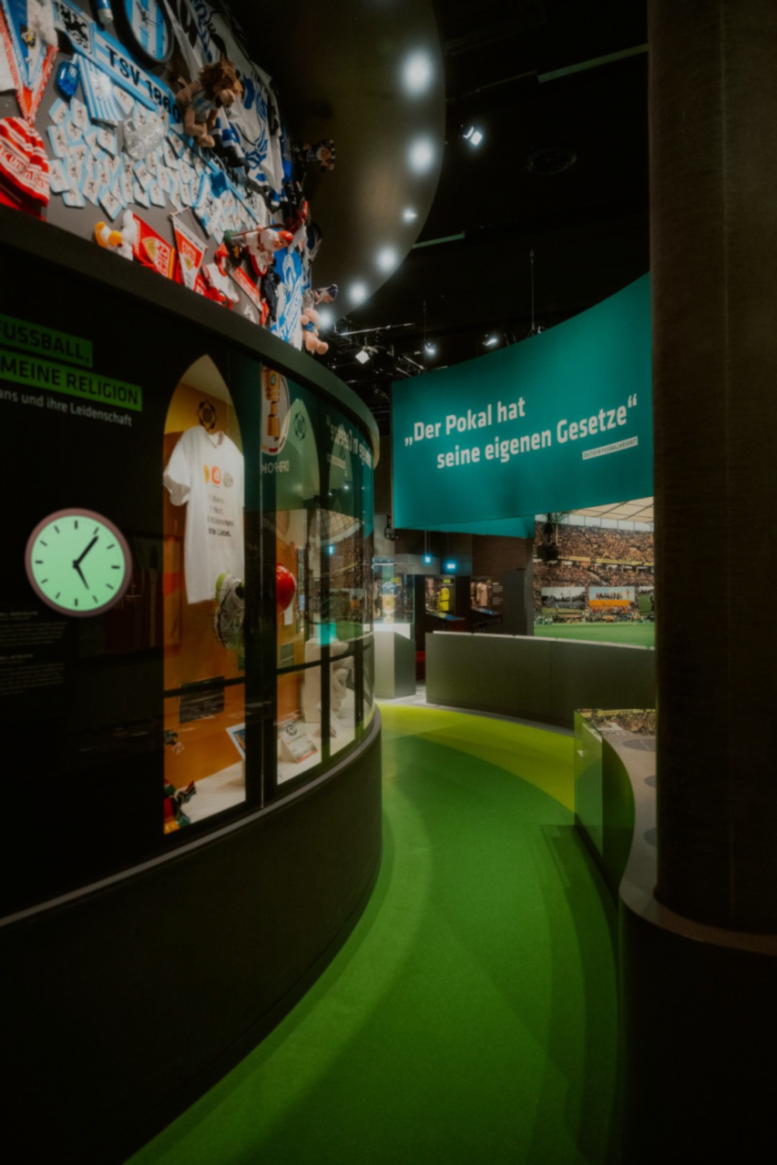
5:06
